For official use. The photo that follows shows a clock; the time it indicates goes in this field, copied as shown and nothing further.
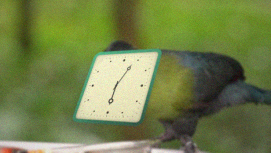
6:04
